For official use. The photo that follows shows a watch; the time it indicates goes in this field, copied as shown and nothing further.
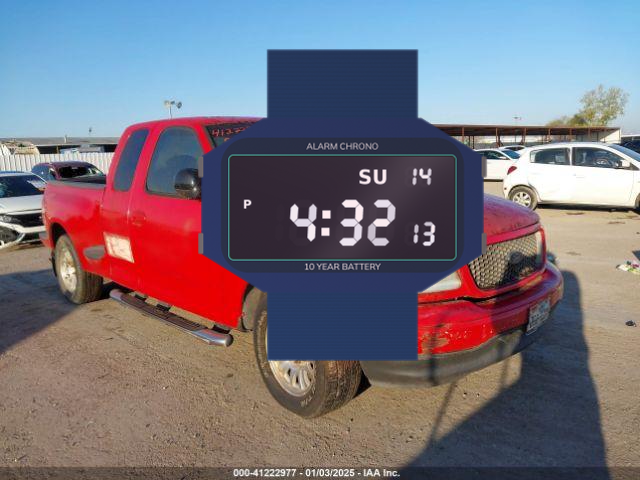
4:32:13
